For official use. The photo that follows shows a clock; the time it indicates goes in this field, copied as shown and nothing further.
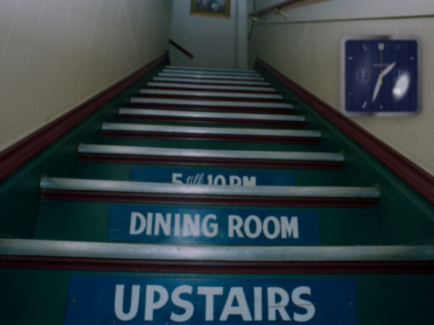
1:33
